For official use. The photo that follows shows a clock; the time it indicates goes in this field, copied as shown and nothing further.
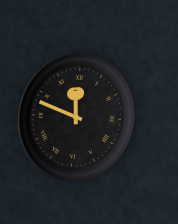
11:48
